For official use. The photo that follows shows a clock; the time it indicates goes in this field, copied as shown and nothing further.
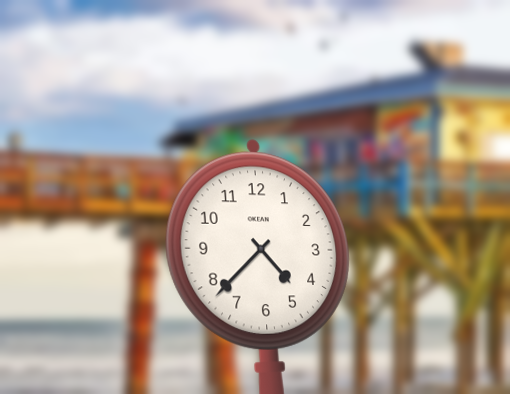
4:38
